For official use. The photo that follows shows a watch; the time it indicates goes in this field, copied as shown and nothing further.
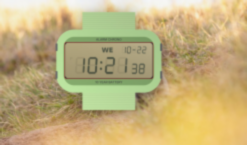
10:21:38
